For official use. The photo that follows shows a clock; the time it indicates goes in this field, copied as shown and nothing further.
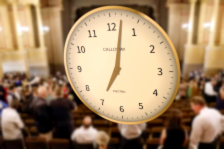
7:02
